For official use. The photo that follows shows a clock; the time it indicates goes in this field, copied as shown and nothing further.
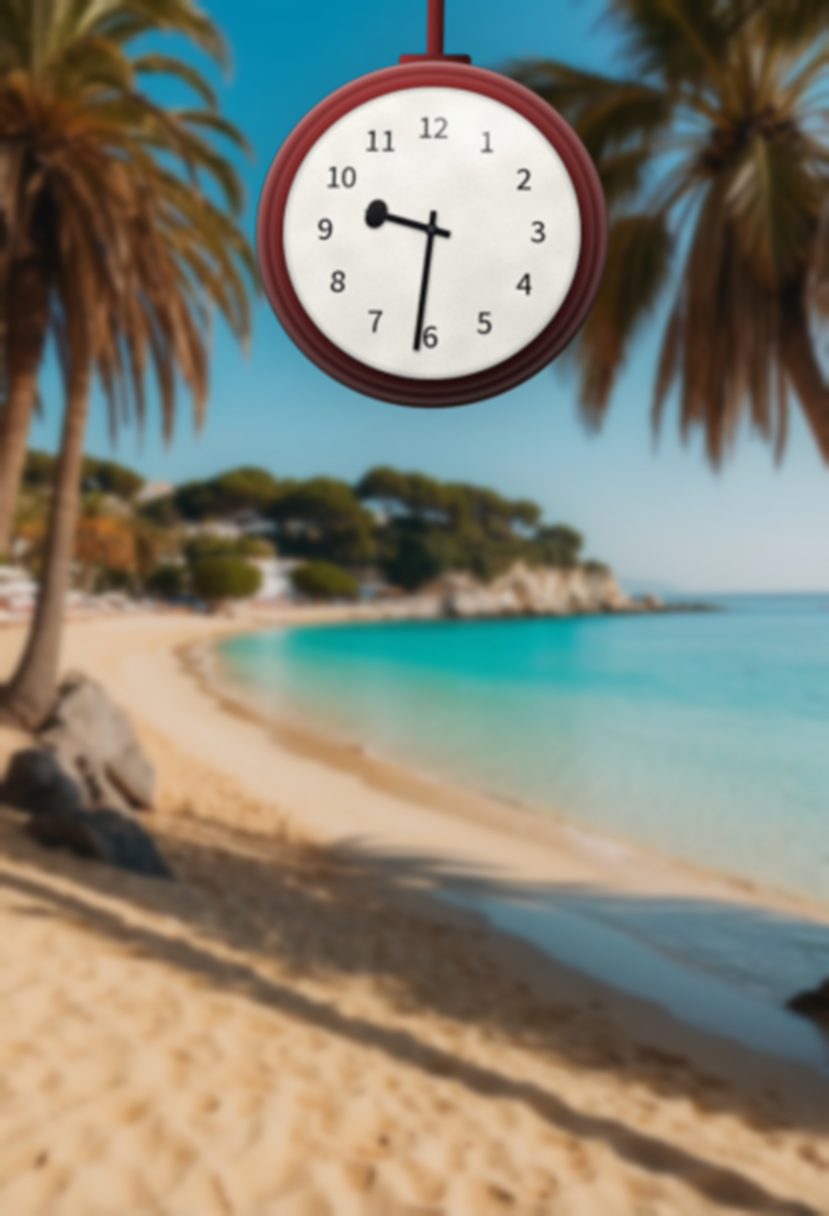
9:31
